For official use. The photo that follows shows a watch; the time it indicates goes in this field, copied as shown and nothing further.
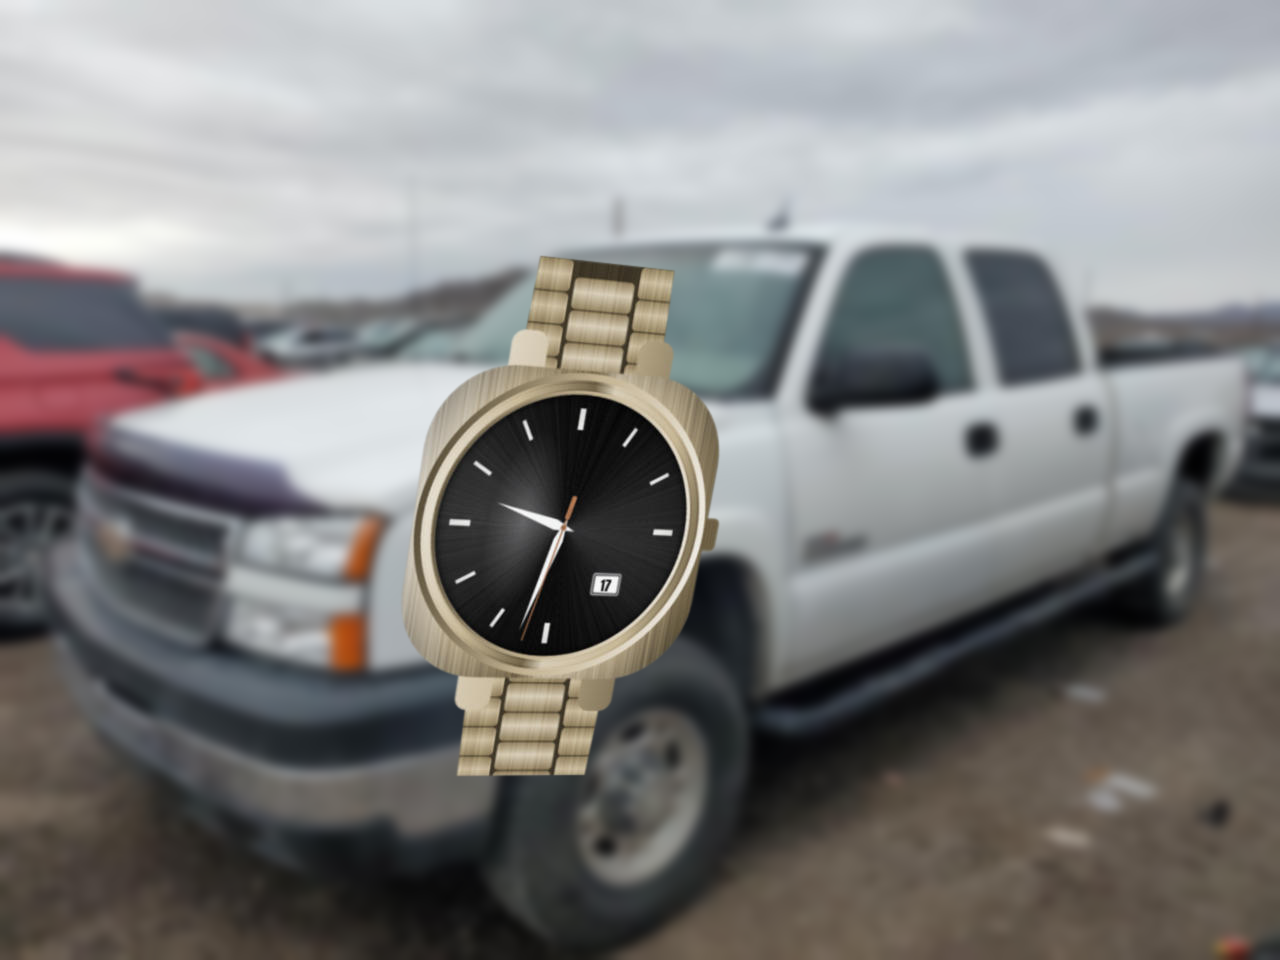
9:32:32
